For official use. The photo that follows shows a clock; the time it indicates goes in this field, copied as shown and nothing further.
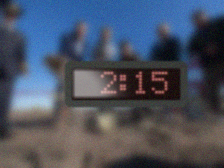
2:15
